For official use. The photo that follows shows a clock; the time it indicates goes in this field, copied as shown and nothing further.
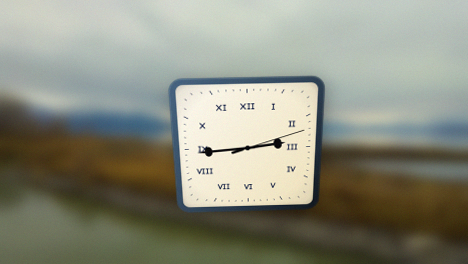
2:44:12
